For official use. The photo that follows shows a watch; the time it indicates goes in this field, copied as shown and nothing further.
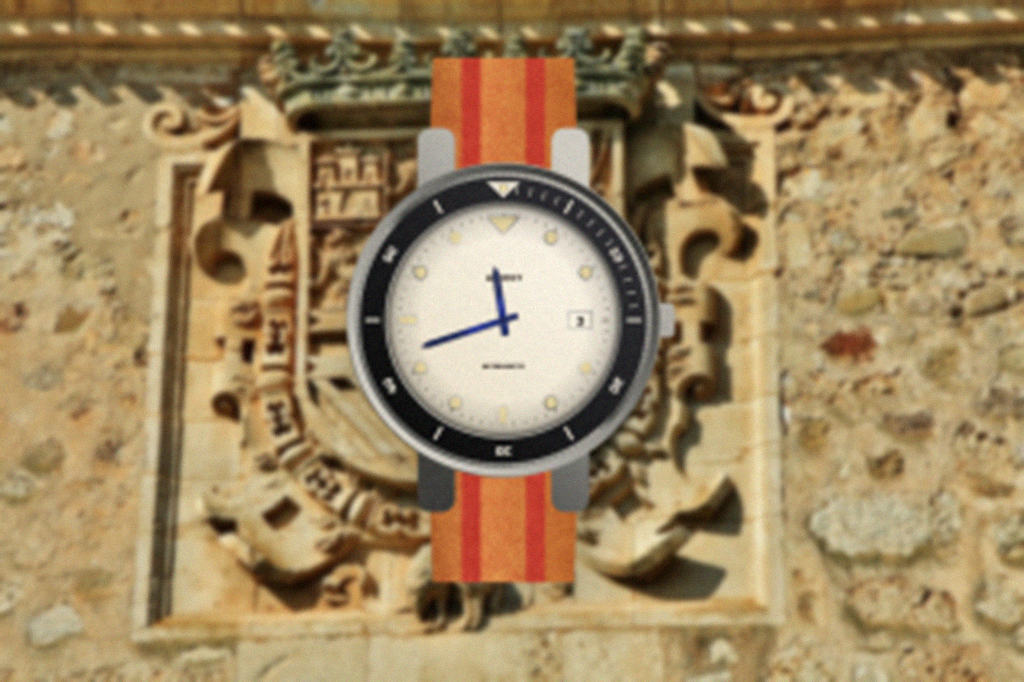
11:42
